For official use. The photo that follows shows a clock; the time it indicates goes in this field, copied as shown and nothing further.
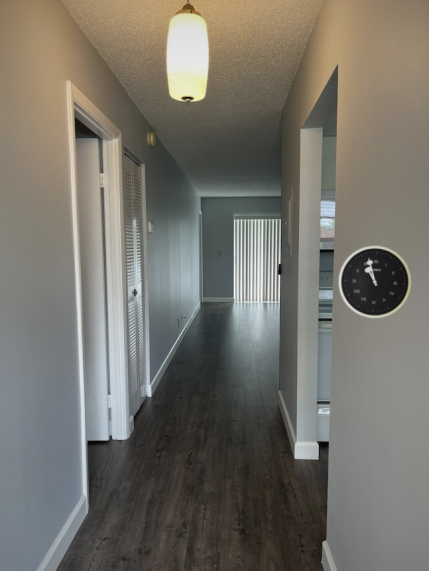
10:57
